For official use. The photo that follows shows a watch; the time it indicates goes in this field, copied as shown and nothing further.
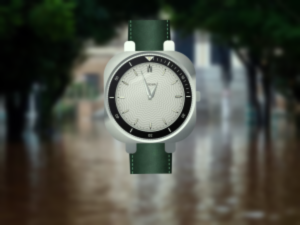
12:57
